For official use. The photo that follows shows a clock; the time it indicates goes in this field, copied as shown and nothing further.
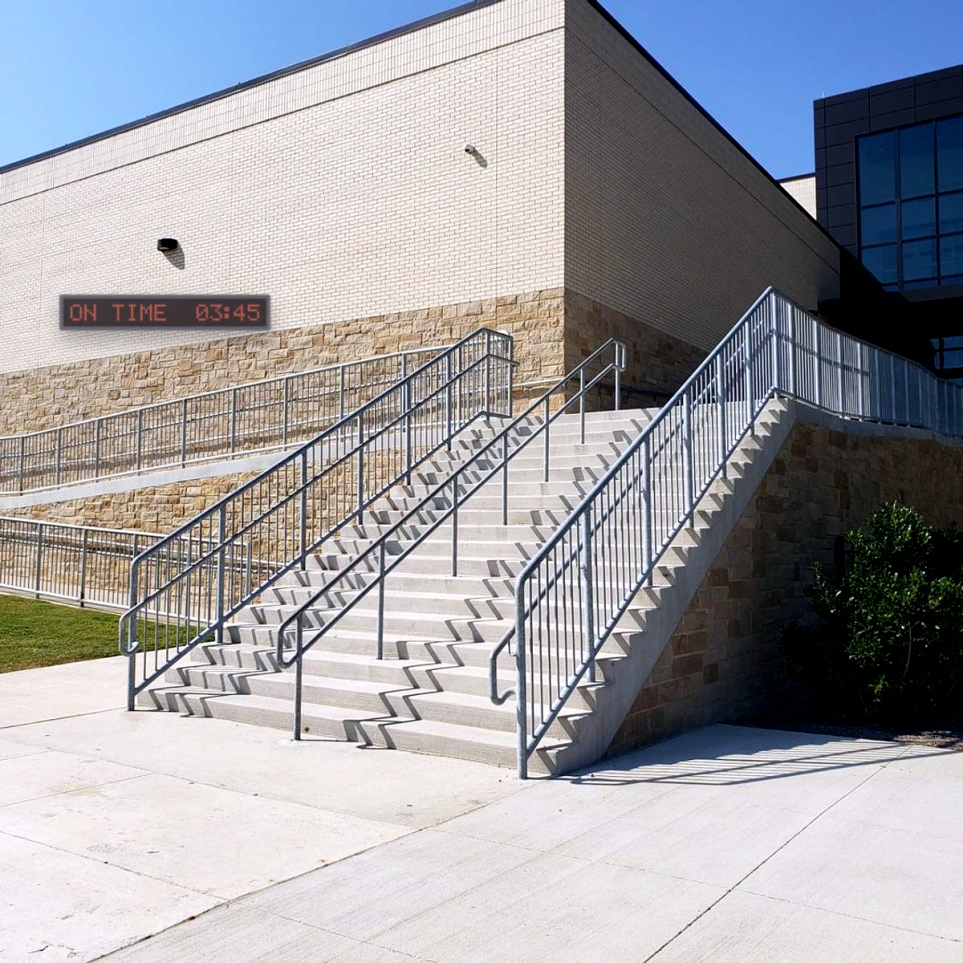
3:45
